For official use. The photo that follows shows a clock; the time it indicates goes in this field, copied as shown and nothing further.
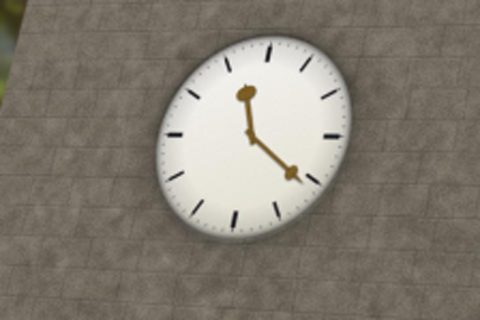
11:21
